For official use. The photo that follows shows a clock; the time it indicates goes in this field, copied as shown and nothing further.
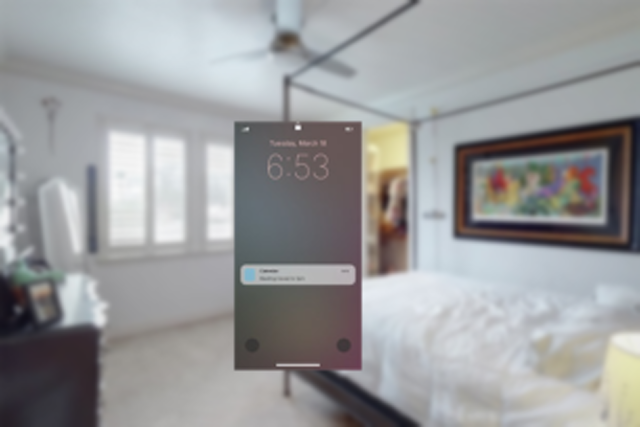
6:53
